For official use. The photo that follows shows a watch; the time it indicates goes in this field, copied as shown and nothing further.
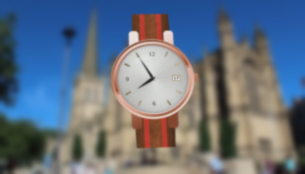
7:55
